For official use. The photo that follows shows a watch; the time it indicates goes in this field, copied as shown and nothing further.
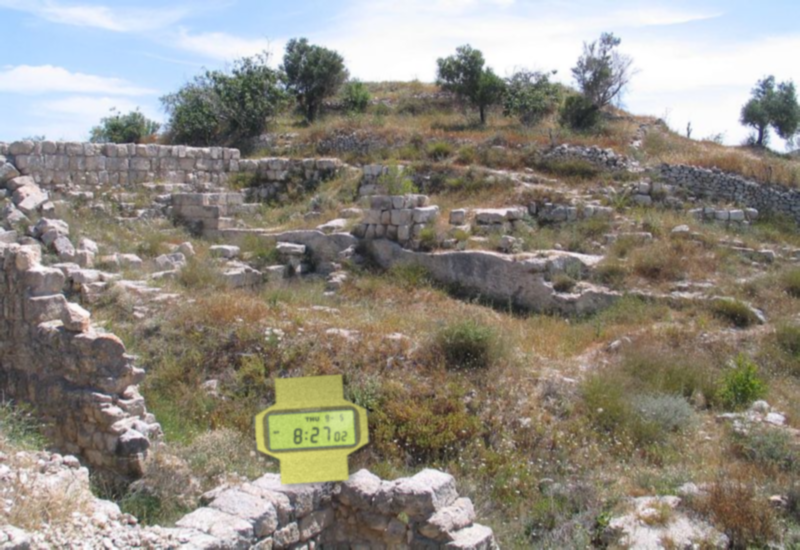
8:27
